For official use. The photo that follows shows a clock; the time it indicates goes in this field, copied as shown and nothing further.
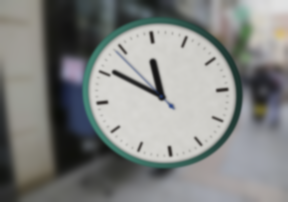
11:50:54
